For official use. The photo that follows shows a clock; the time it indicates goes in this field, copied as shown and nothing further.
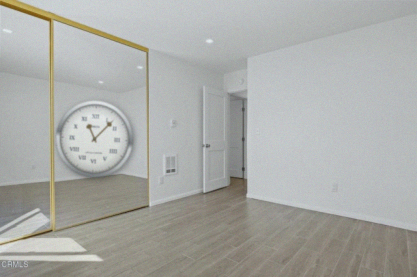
11:07
